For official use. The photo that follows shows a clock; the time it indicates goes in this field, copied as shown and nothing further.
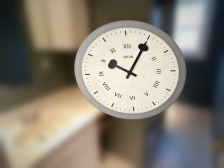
10:05
